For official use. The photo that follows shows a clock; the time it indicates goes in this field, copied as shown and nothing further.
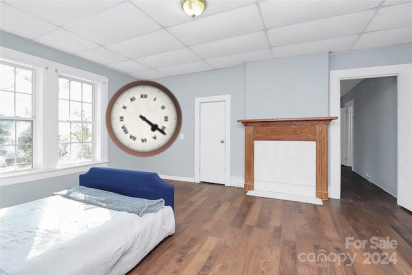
4:21
